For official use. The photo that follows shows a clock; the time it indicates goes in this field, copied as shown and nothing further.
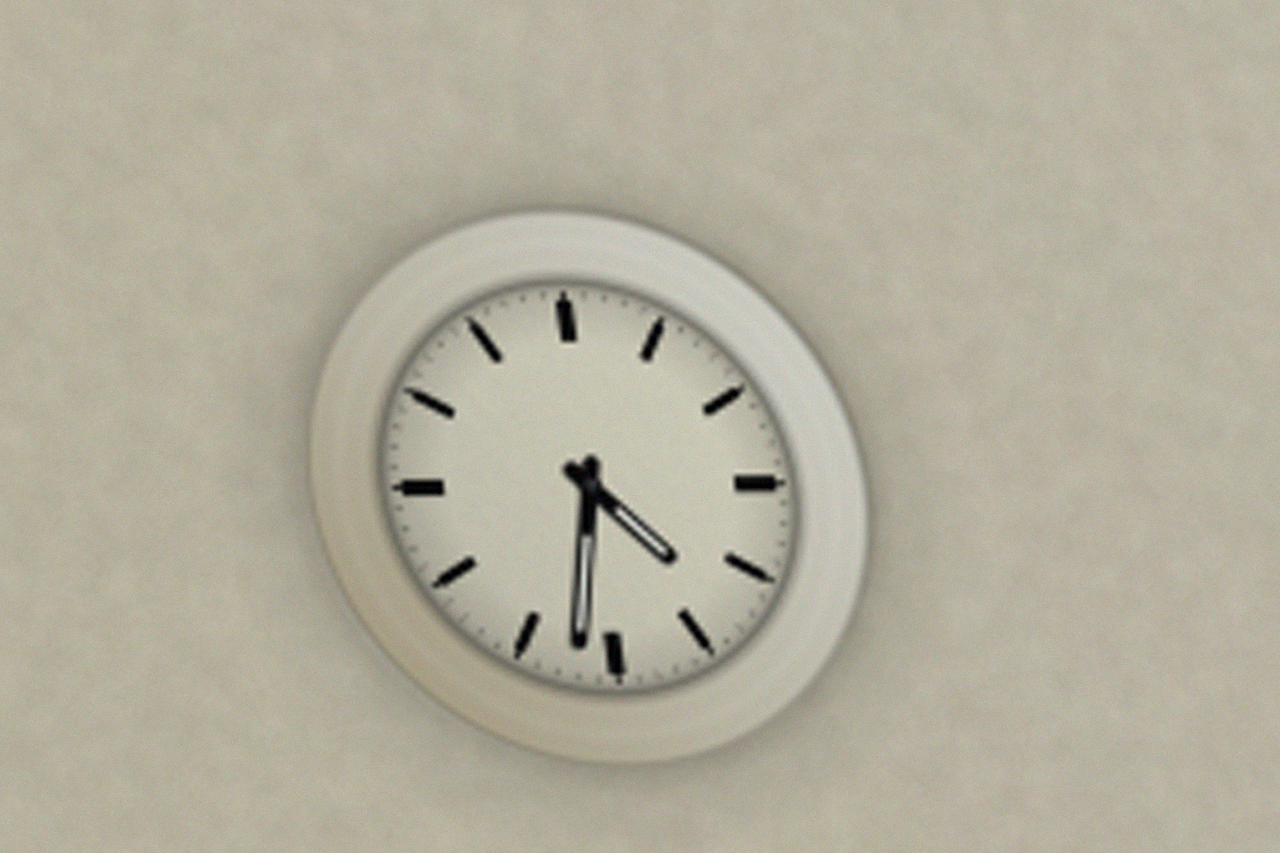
4:32
